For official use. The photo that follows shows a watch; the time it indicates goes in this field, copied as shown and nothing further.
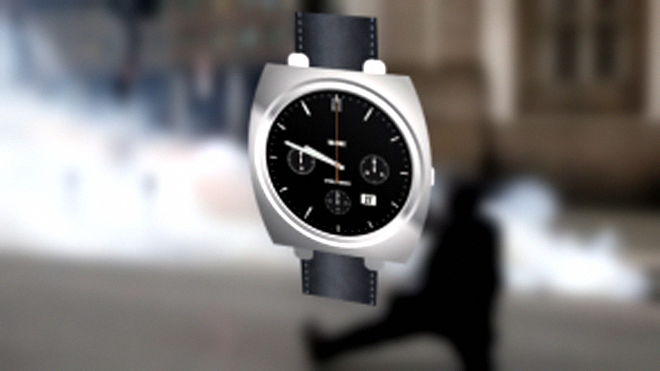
9:48
